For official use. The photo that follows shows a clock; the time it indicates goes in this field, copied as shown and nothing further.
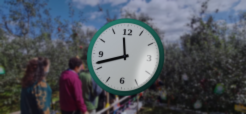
11:42
